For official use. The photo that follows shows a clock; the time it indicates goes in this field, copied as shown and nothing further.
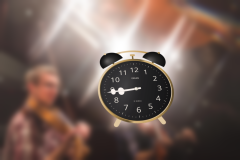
8:44
